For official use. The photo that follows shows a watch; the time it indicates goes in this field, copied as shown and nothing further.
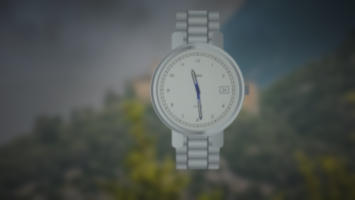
11:29
